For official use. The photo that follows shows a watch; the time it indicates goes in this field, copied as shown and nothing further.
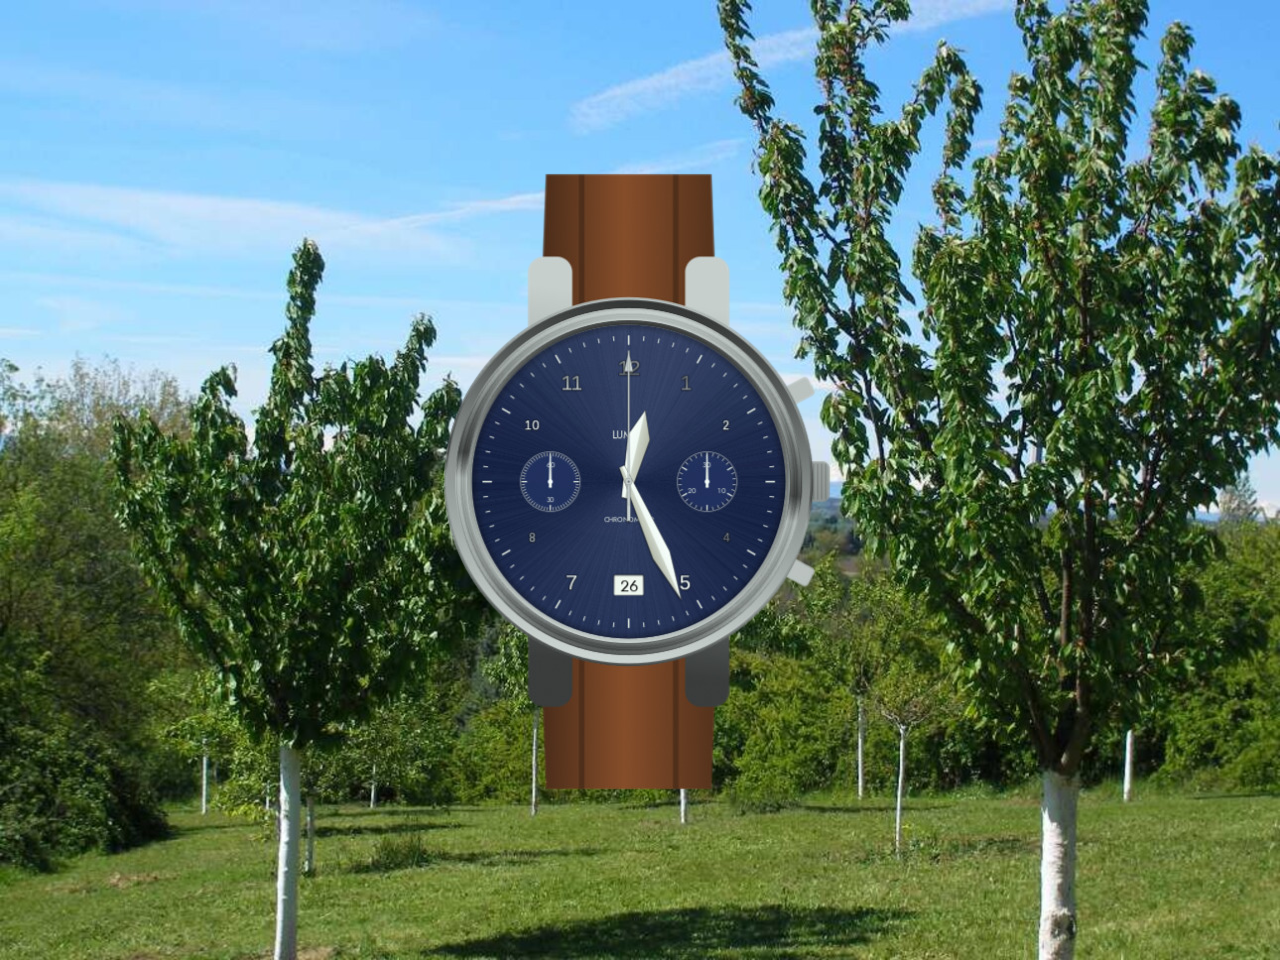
12:26
